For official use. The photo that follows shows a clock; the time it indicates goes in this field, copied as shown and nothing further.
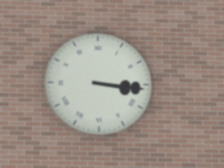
3:16
